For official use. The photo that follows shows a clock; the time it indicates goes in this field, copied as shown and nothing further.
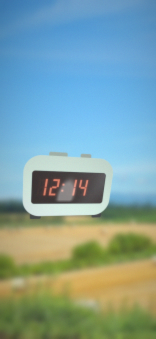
12:14
